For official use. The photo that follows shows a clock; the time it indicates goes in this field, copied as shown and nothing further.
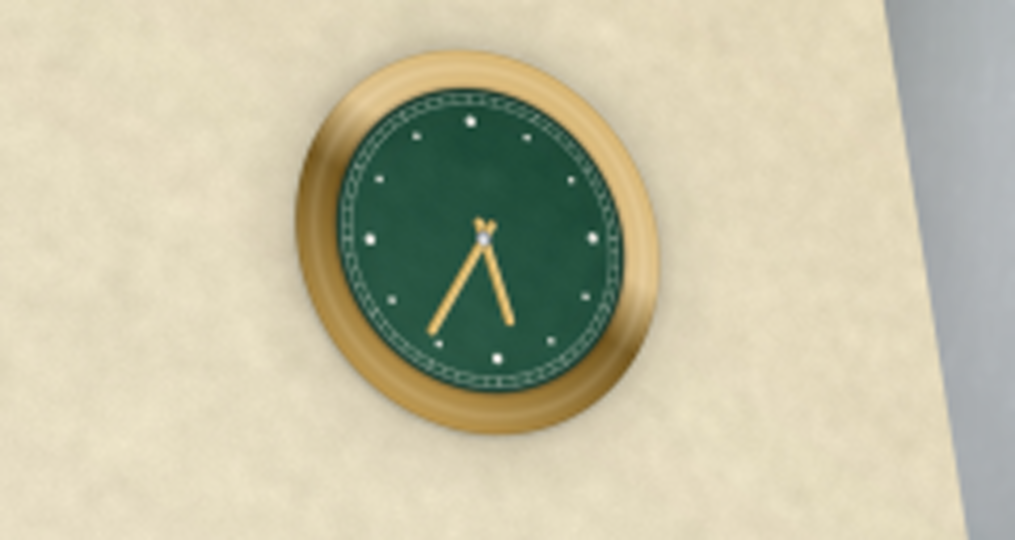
5:36
